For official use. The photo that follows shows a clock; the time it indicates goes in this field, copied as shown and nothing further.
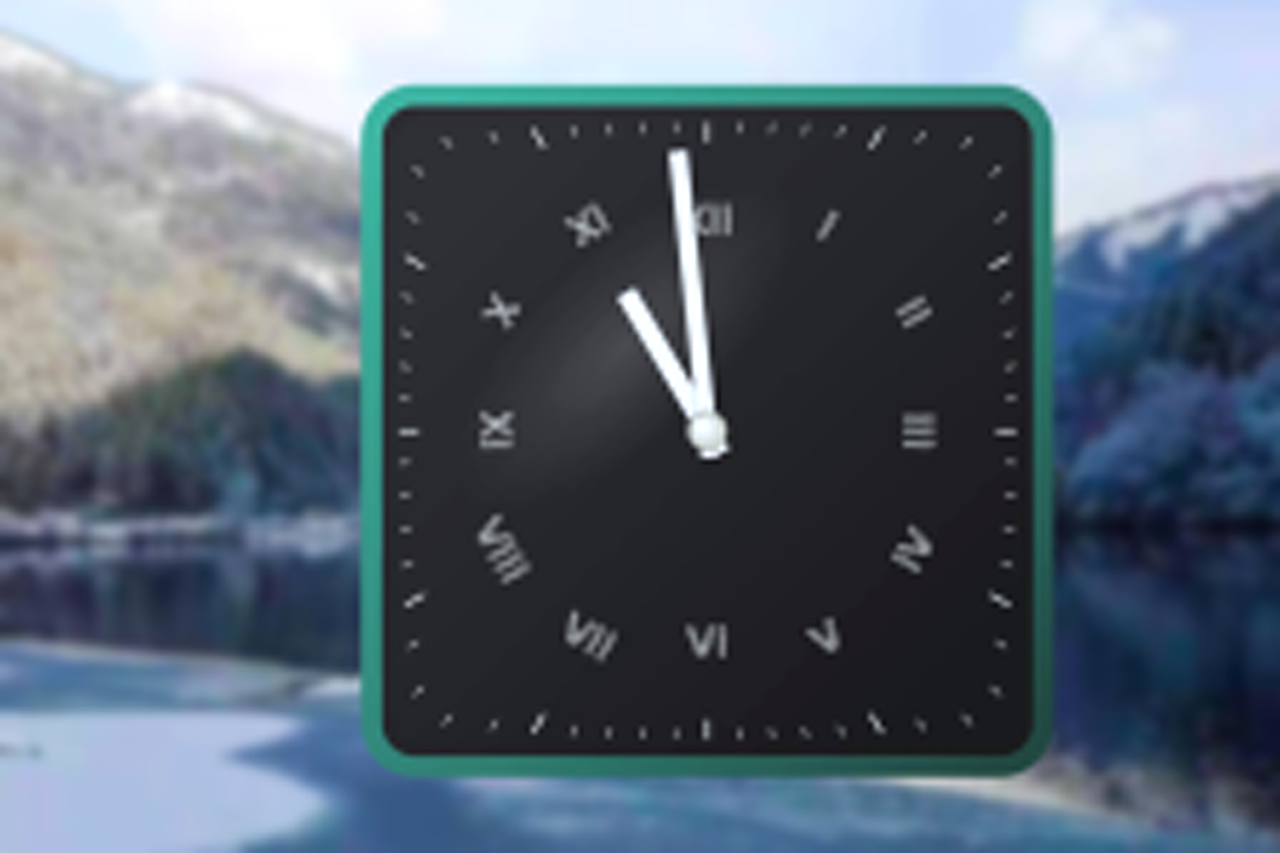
10:59
